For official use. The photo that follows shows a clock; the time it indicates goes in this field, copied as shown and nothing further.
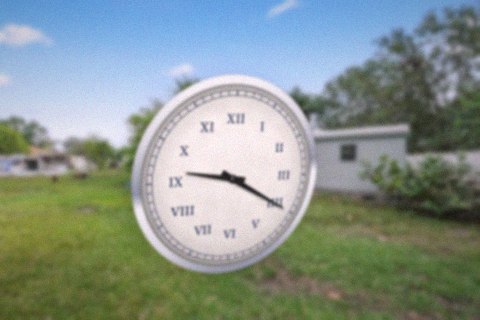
9:20
